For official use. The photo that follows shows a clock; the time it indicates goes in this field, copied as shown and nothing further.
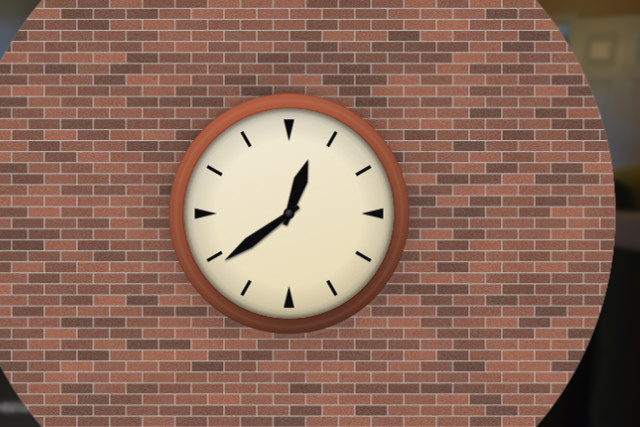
12:39
